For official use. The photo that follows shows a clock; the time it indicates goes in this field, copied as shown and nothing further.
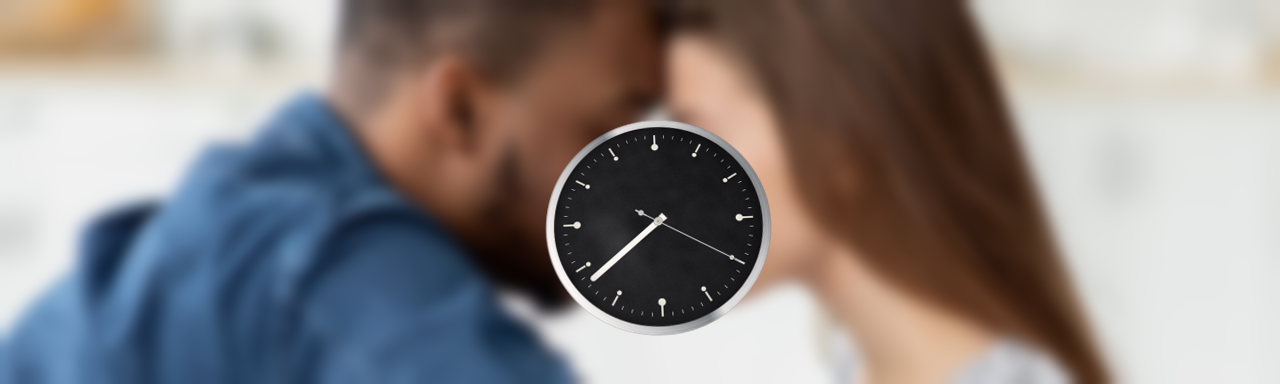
7:38:20
